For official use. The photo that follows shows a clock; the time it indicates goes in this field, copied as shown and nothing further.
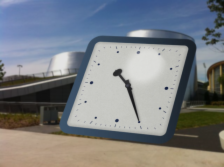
10:25
